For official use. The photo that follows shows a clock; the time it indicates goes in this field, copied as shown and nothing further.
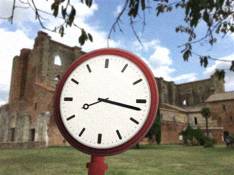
8:17
